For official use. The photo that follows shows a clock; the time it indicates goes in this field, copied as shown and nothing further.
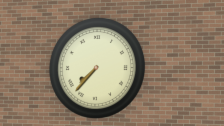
7:37
